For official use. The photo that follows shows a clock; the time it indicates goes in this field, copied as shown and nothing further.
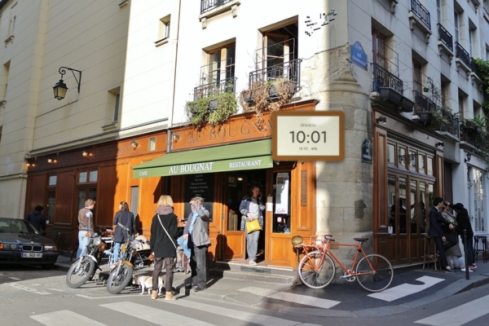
10:01
